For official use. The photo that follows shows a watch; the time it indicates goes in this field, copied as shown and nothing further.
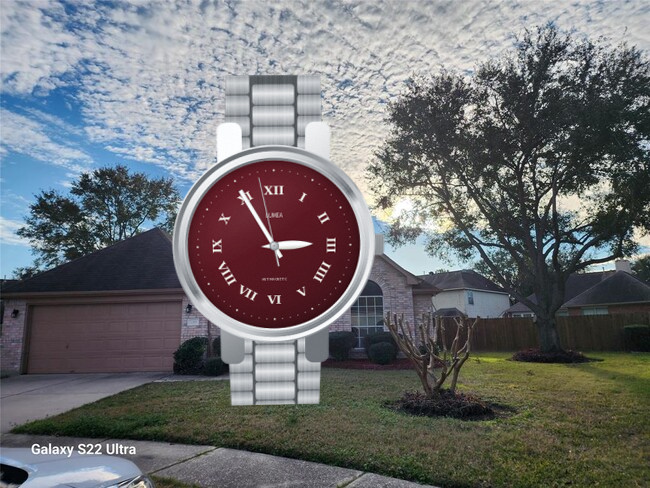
2:54:58
